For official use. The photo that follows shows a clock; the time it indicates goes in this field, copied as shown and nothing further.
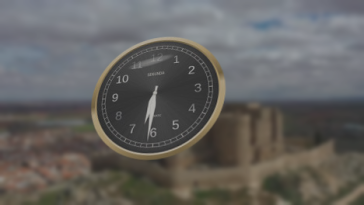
6:31
